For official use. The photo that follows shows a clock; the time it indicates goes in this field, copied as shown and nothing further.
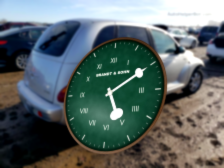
5:10
